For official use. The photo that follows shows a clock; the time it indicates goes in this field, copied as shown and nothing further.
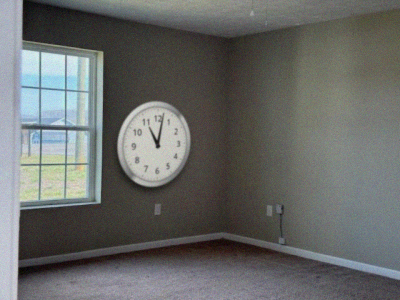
11:02
